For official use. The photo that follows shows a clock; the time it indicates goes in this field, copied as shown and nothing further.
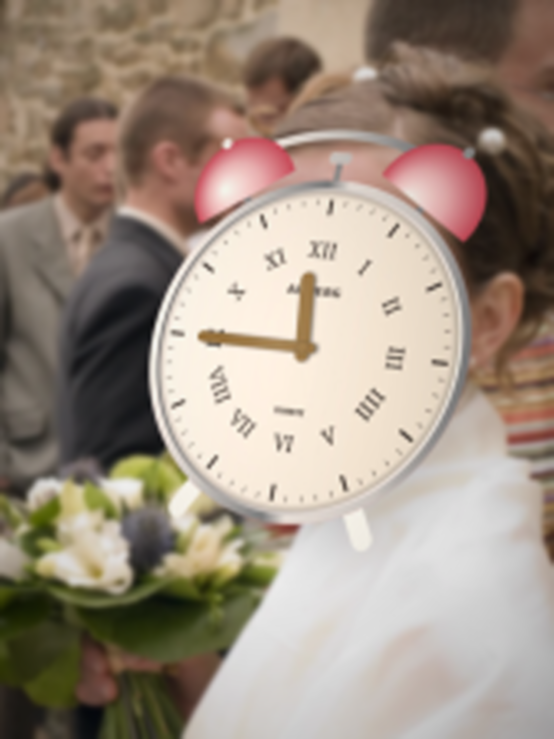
11:45
